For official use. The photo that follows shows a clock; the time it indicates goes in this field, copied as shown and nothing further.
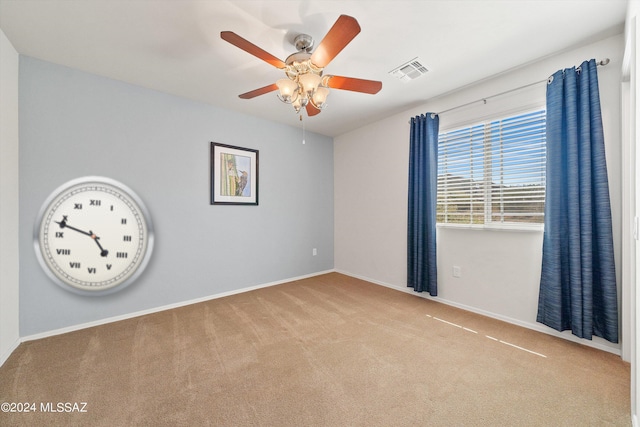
4:48
